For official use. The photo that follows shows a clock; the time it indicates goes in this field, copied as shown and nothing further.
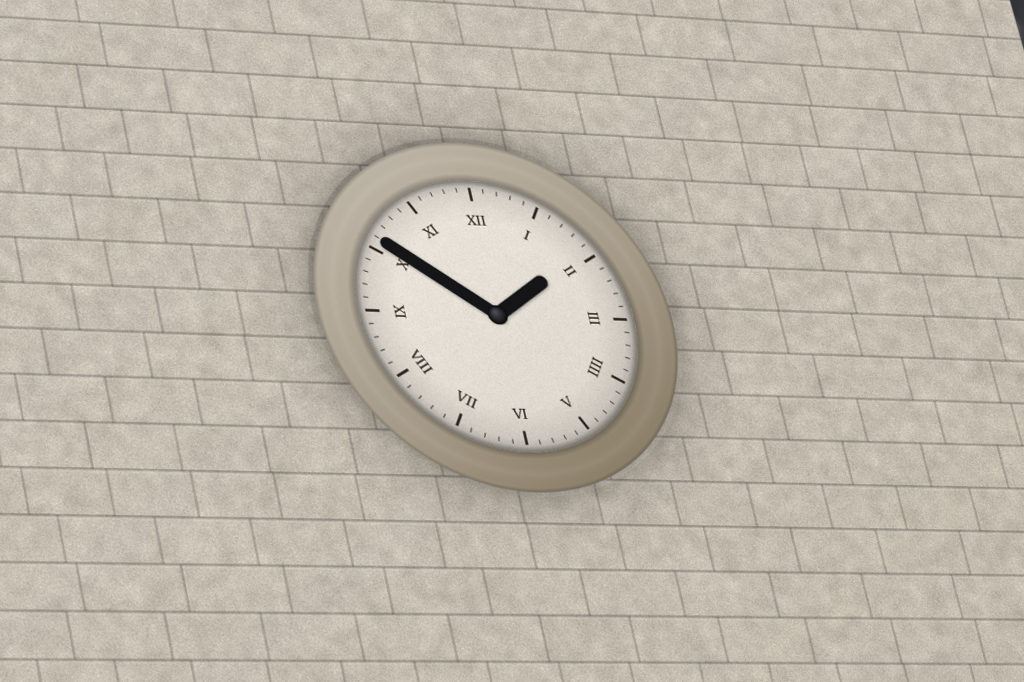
1:51
